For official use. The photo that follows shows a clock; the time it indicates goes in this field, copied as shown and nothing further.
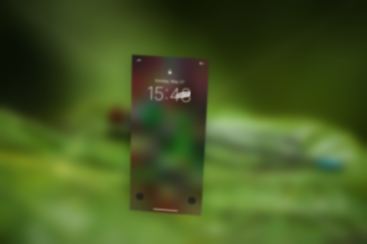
15:48
